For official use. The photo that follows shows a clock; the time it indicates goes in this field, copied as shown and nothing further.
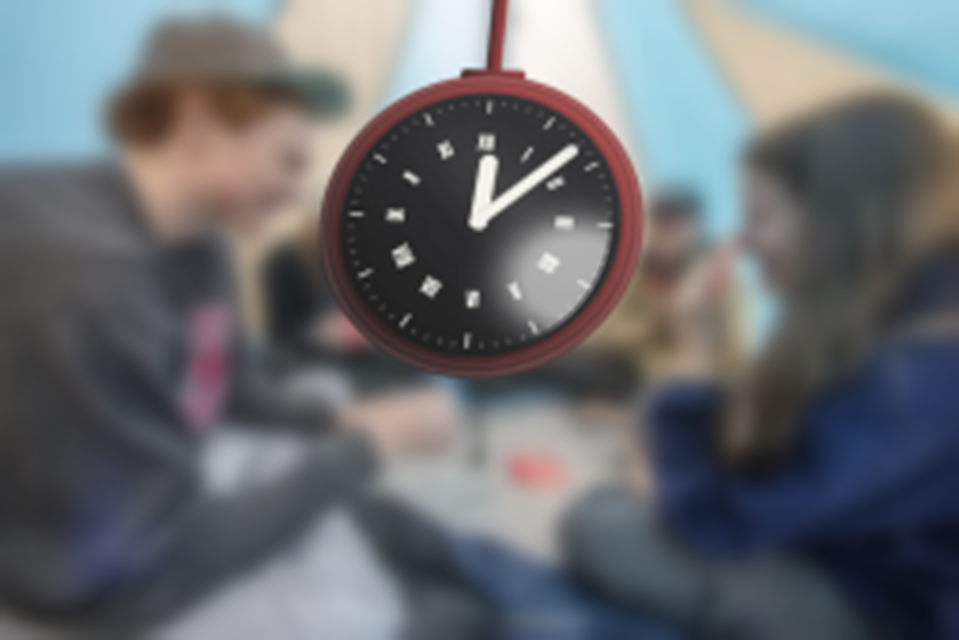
12:08
